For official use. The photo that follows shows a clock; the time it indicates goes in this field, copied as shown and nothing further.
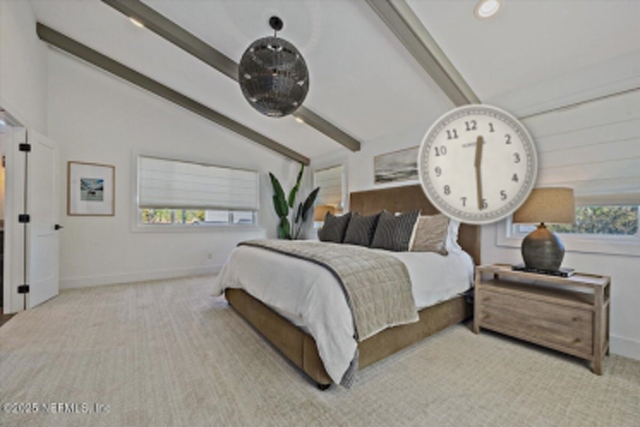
12:31
